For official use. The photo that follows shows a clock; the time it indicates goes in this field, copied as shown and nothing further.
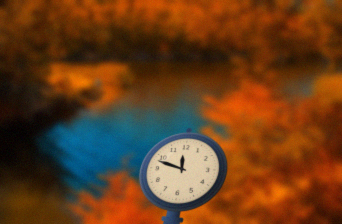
11:48
